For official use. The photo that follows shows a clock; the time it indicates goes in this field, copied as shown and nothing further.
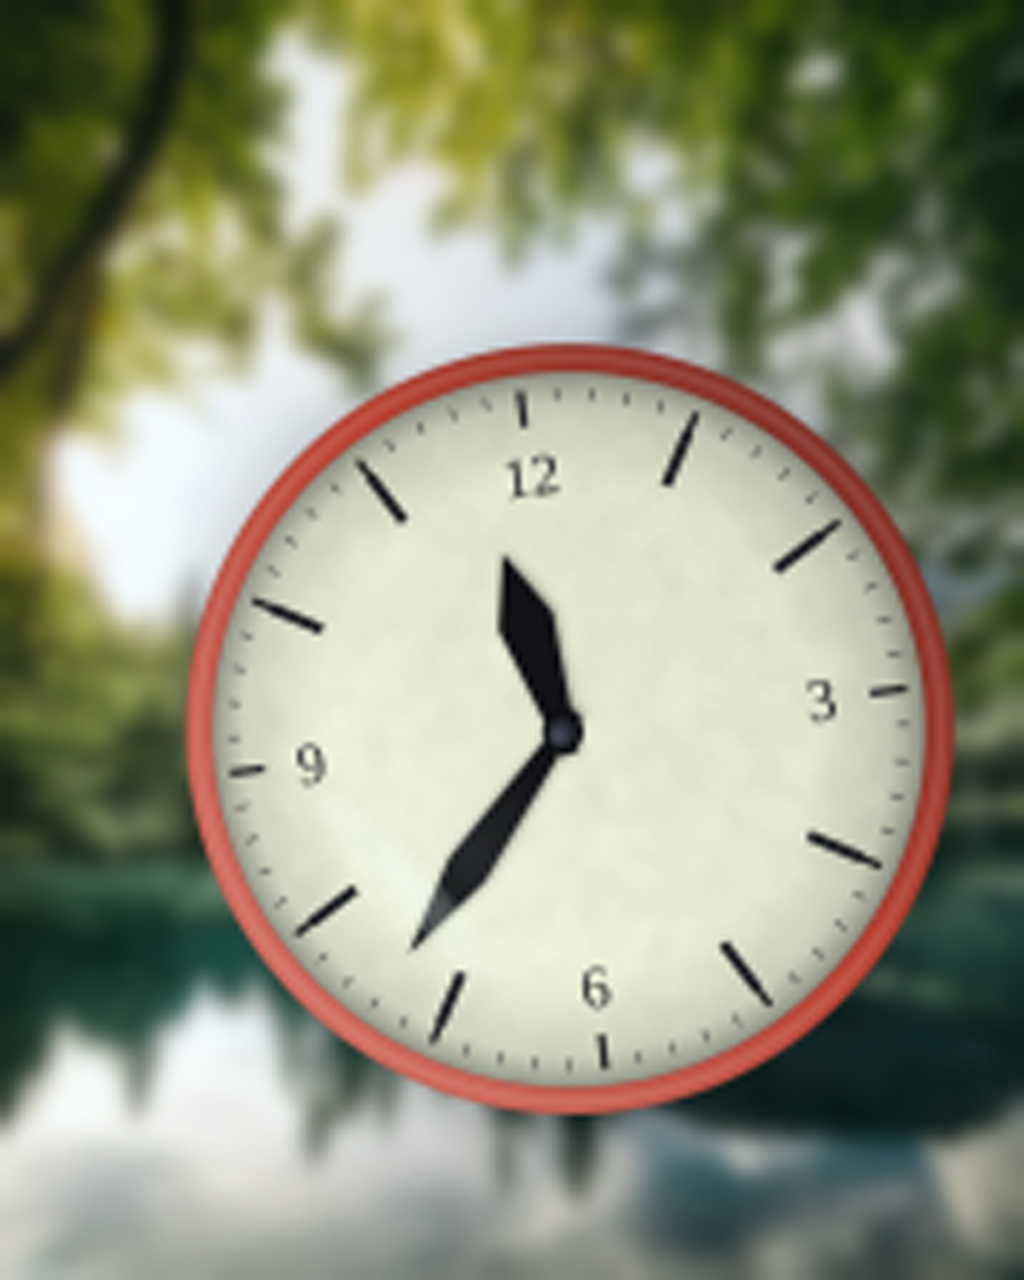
11:37
